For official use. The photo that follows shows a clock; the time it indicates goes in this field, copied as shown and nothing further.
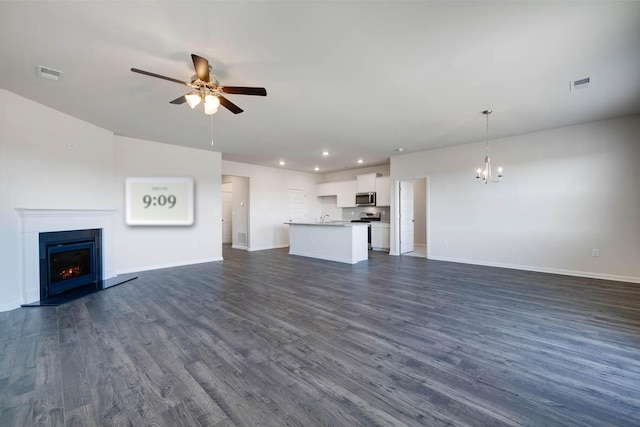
9:09
